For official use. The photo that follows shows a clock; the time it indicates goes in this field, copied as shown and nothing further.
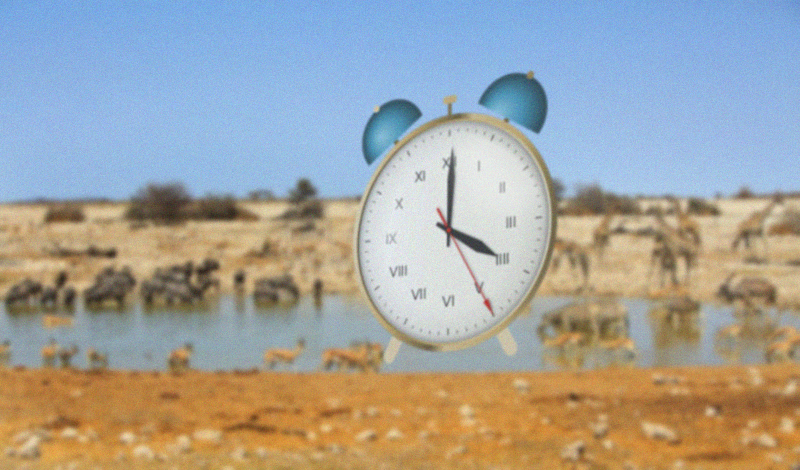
4:00:25
